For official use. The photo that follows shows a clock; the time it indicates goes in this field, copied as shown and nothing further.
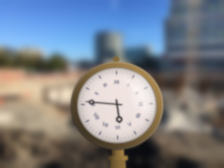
5:46
